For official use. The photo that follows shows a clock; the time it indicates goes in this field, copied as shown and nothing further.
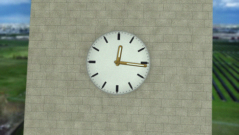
12:16
